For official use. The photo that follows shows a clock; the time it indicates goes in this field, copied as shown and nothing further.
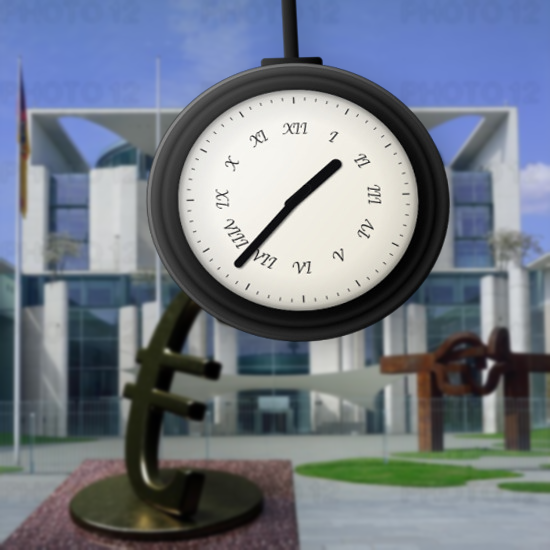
1:37
